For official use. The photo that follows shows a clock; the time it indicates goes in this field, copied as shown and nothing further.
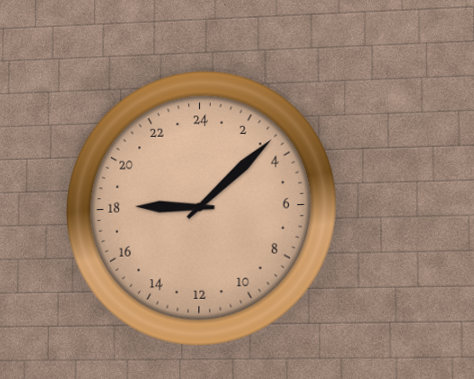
18:08
